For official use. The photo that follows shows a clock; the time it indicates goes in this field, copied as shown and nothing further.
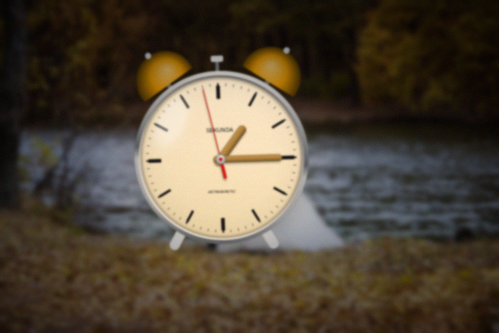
1:14:58
